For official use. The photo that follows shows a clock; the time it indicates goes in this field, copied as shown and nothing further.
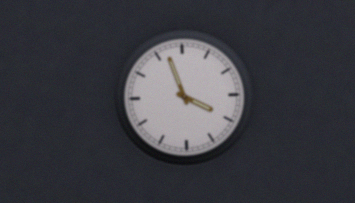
3:57
